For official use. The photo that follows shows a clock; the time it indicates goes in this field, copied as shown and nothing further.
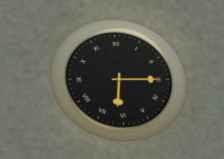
6:15
